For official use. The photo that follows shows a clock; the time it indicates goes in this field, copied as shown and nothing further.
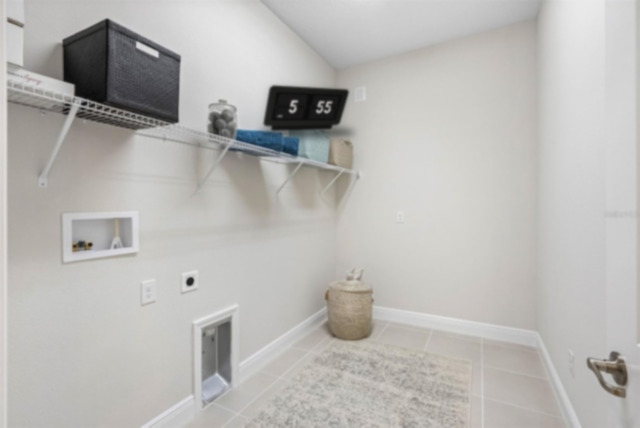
5:55
